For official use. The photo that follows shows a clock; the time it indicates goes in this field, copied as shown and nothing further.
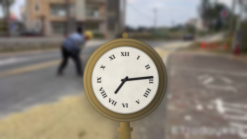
7:14
